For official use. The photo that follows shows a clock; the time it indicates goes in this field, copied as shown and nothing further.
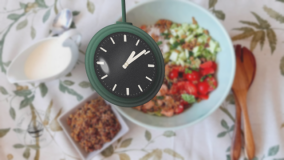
1:09
